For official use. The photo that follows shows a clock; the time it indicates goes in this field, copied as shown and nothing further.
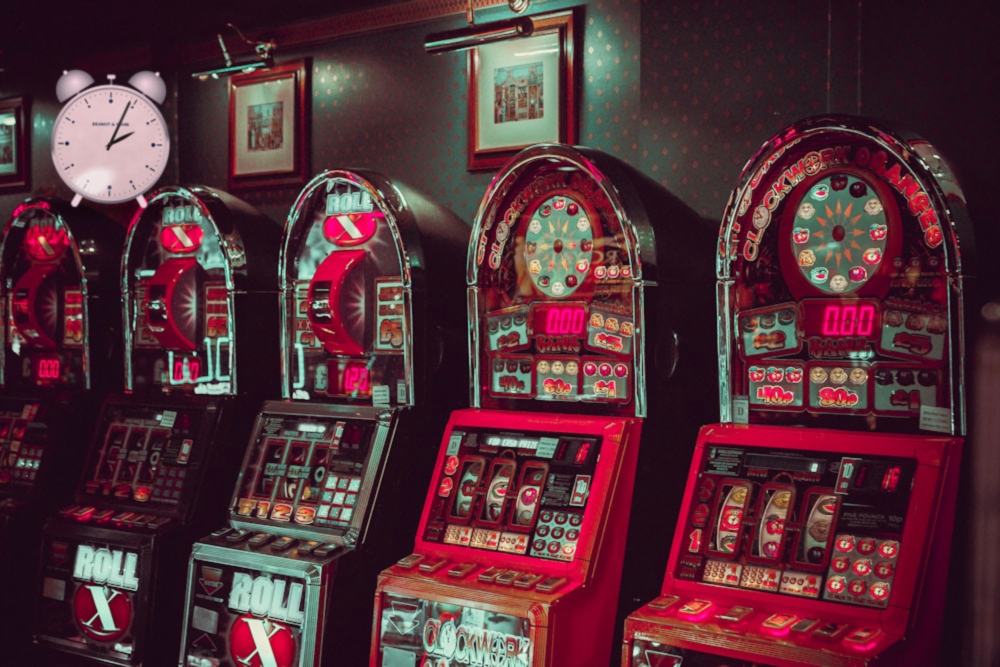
2:04
